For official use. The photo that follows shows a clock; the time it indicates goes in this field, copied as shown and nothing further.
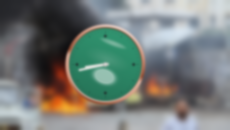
8:43
